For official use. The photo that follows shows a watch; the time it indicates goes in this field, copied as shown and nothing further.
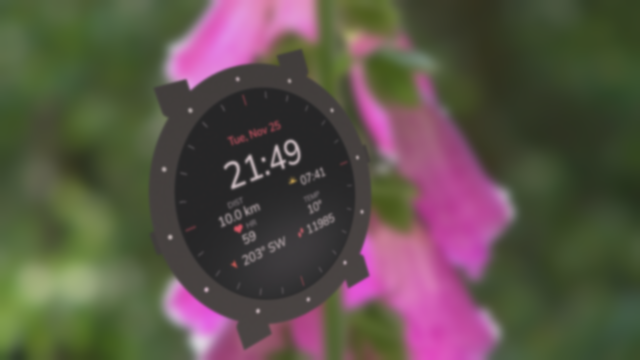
21:49
